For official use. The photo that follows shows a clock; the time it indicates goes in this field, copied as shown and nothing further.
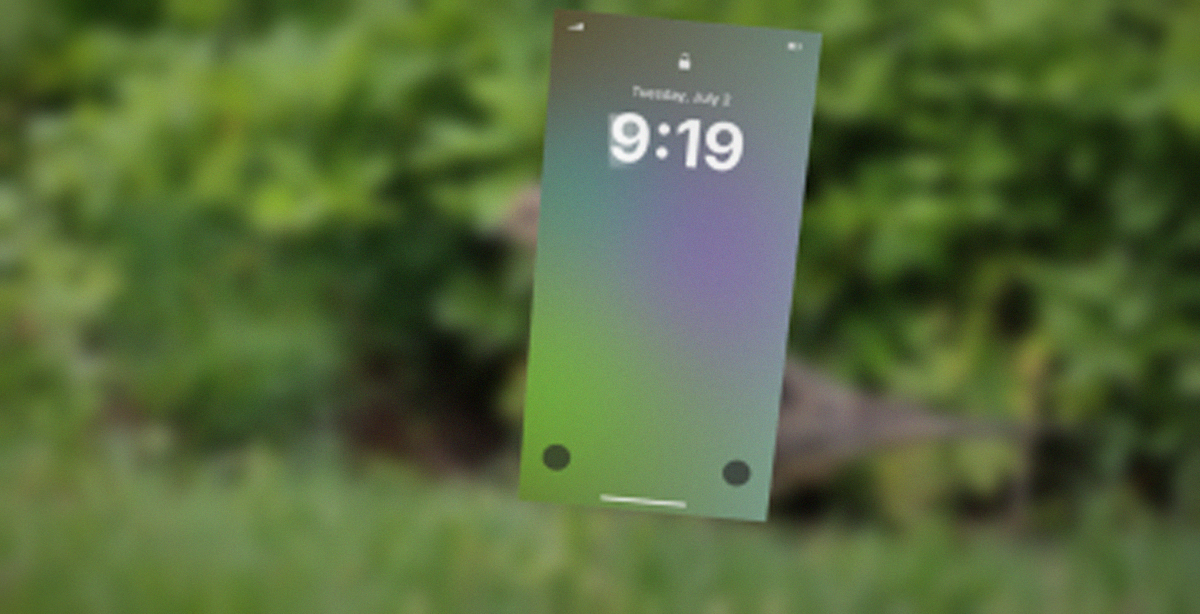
9:19
